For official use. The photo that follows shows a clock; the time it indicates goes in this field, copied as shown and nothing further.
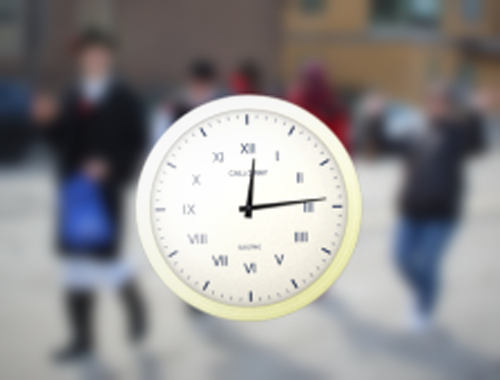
12:14
